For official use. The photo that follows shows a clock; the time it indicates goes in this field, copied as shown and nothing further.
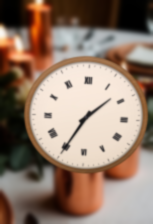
1:35
